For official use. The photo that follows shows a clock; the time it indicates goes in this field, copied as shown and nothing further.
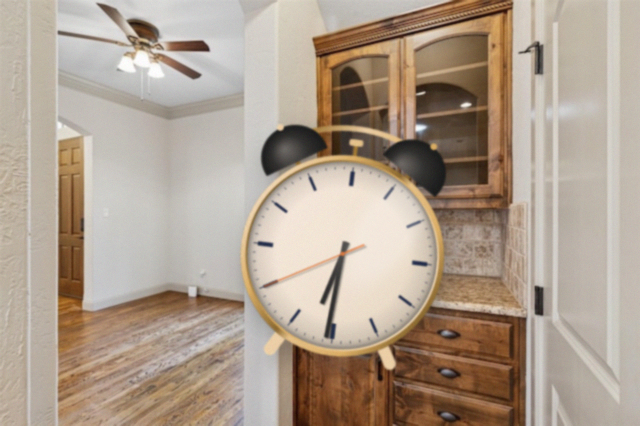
6:30:40
